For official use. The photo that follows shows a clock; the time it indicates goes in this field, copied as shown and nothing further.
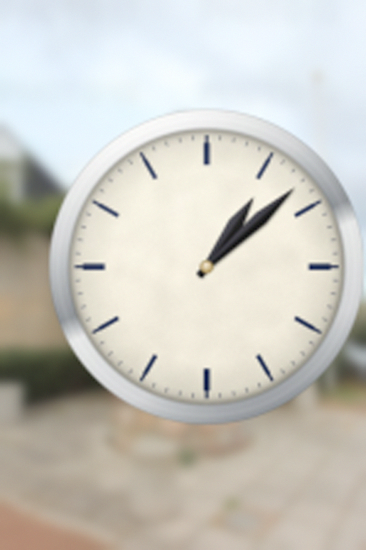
1:08
